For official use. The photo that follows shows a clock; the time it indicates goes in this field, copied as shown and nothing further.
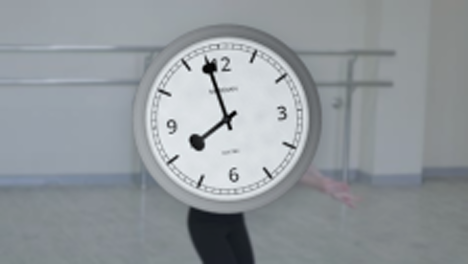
7:58
